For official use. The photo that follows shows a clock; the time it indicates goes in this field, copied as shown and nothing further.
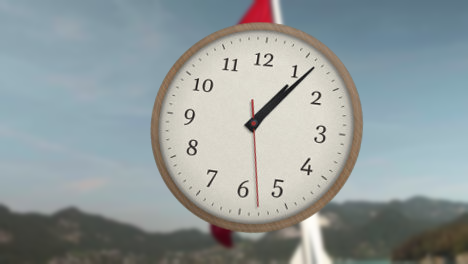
1:06:28
